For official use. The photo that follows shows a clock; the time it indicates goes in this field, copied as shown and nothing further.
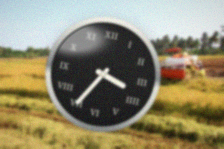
3:35
